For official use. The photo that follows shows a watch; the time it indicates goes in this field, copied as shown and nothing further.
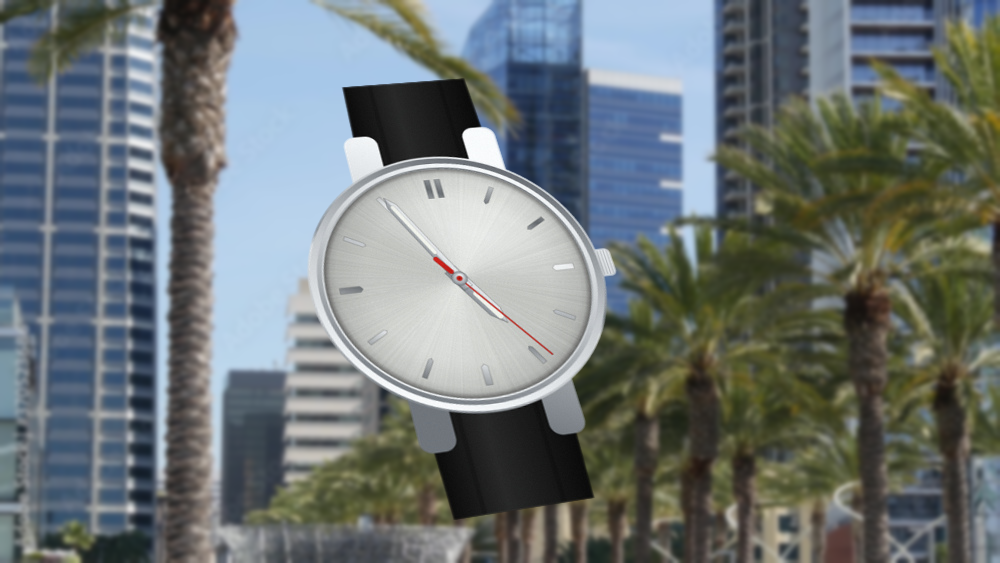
4:55:24
